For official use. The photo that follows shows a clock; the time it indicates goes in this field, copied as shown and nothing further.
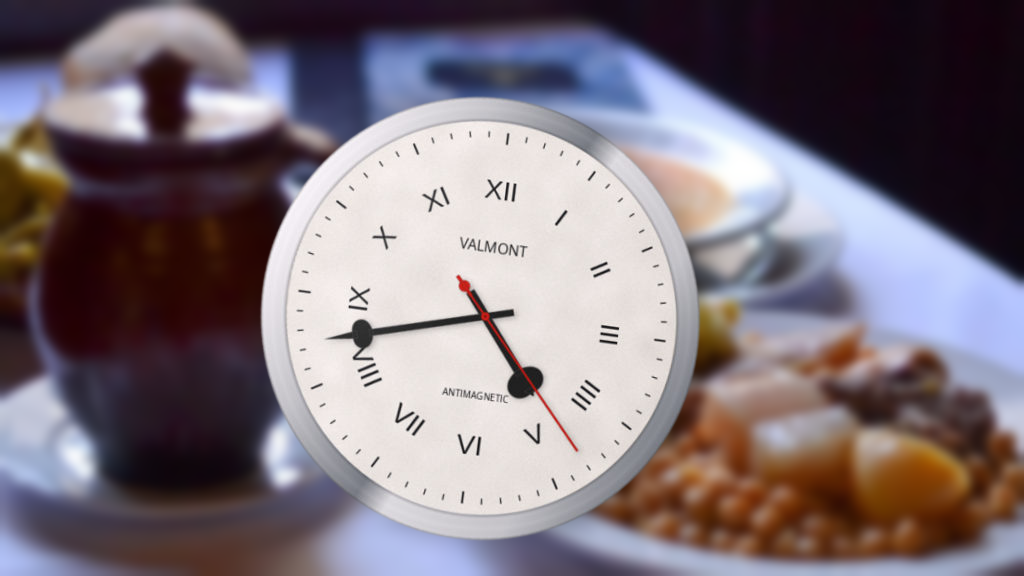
4:42:23
